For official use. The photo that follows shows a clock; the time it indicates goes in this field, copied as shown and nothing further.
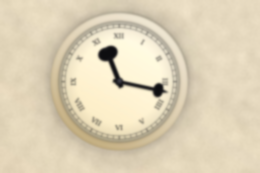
11:17
